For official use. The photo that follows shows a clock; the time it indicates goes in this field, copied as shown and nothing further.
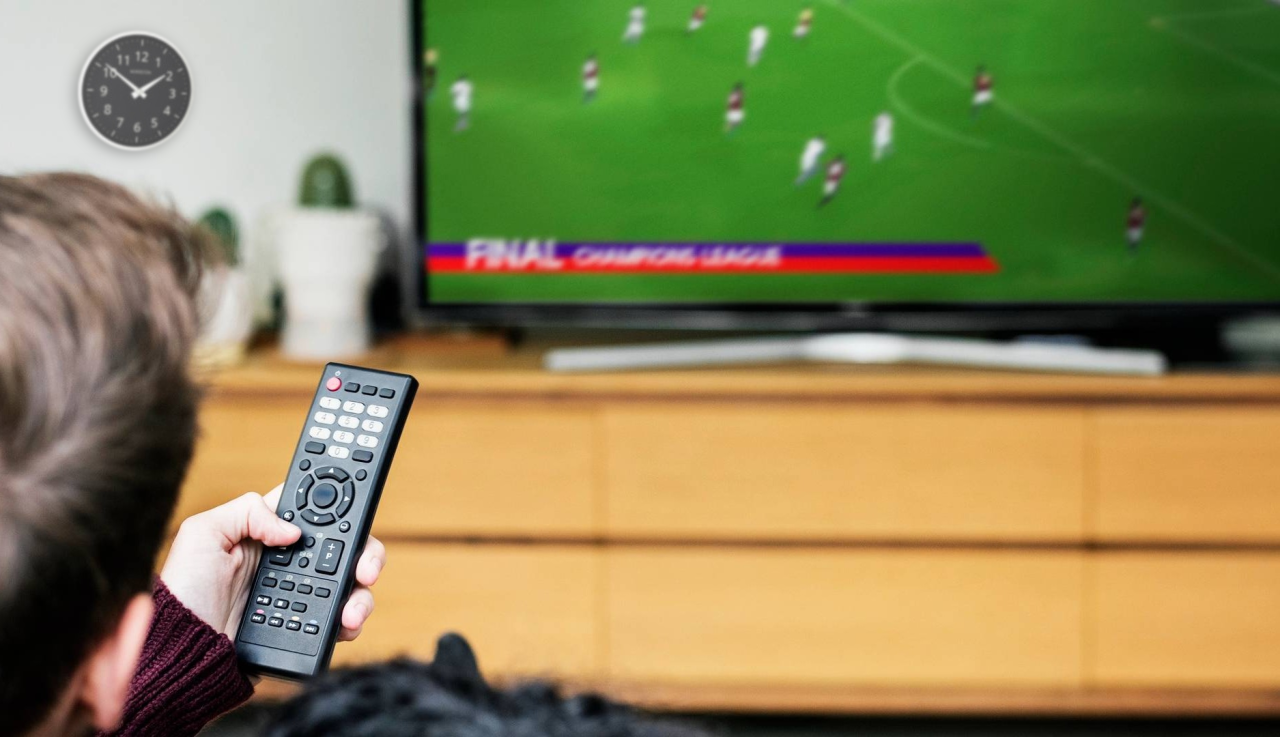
1:51
